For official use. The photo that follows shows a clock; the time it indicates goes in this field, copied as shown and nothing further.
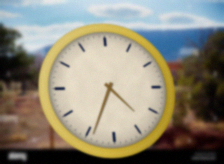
4:34
